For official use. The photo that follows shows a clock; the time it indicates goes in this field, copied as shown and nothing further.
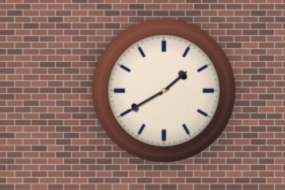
1:40
